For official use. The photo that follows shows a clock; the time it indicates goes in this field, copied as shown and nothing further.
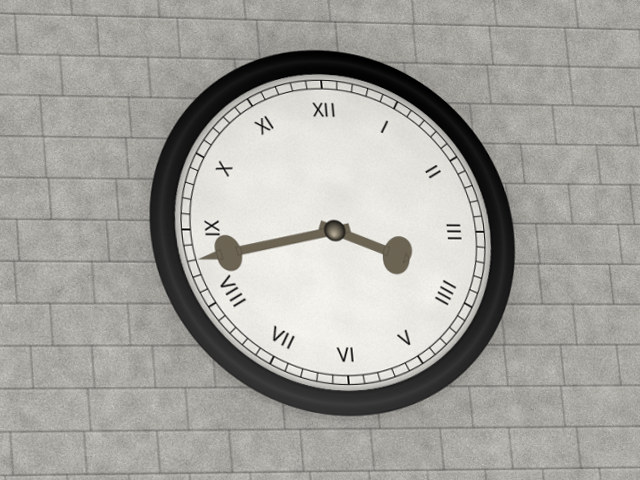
3:43
